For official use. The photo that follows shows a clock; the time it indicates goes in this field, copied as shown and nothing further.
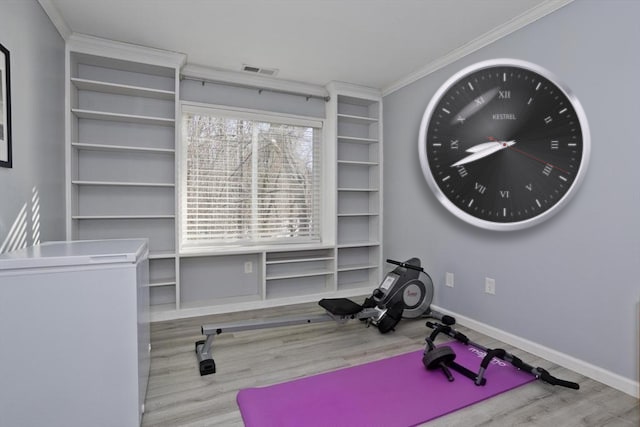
8:41:19
